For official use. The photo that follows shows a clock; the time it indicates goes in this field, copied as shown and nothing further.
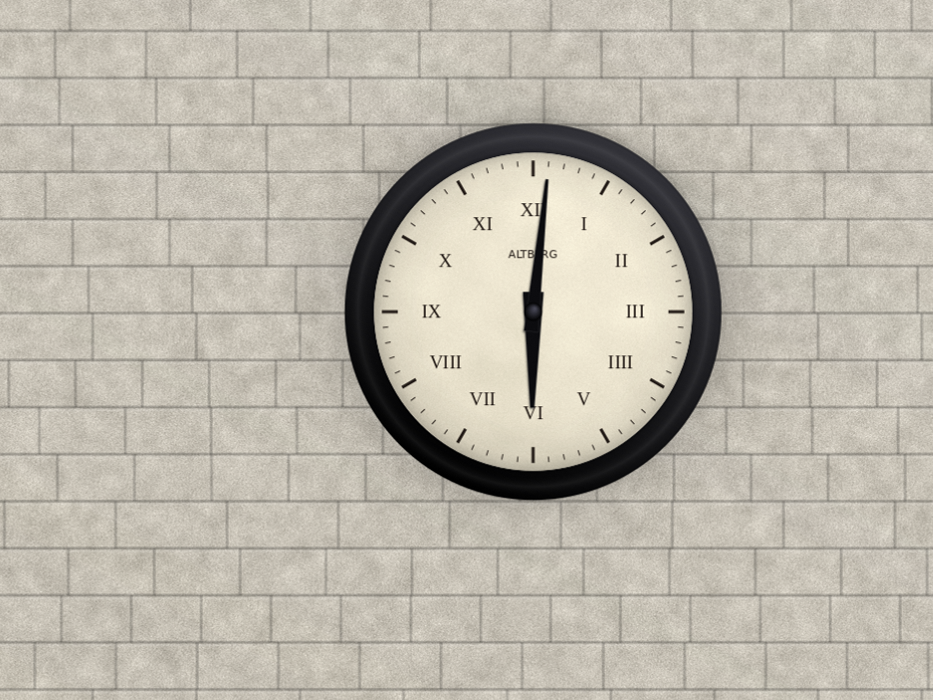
6:01
